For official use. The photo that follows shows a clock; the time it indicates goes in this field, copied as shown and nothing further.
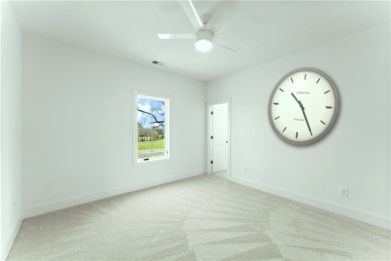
10:25
